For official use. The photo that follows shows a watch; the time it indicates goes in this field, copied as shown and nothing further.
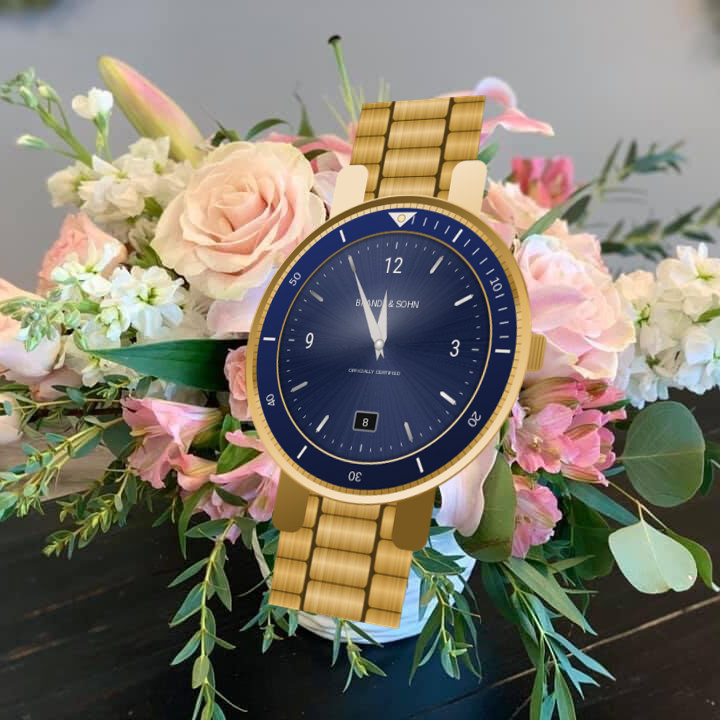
11:55
